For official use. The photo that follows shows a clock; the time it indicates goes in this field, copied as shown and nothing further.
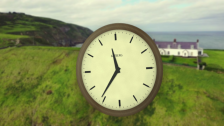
11:36
